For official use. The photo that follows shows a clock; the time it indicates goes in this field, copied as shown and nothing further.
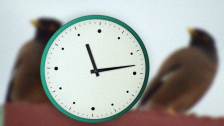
11:13
